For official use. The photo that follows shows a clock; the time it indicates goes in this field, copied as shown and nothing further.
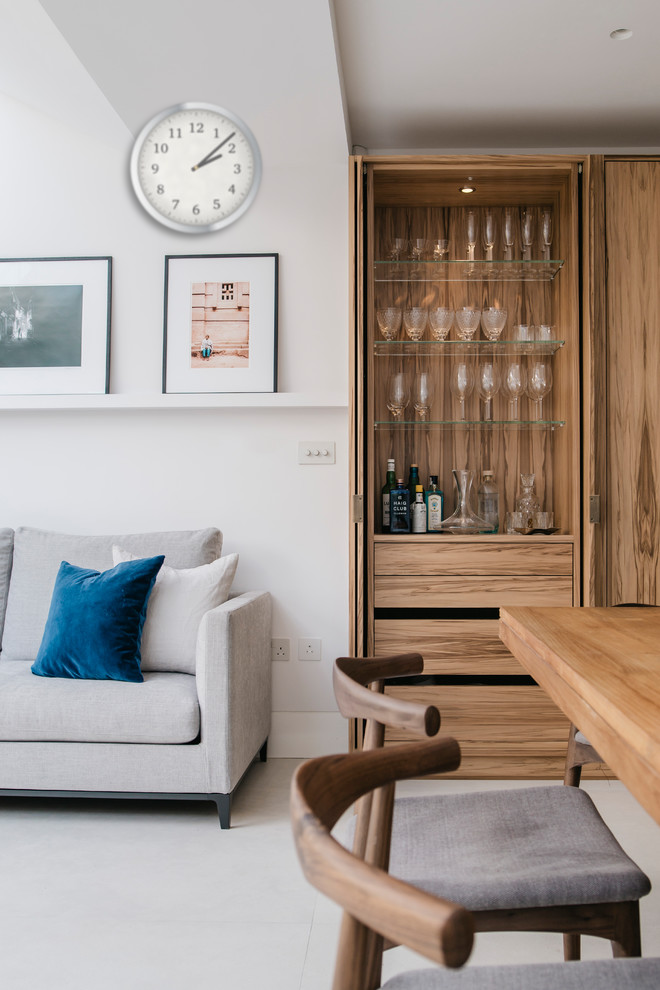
2:08
